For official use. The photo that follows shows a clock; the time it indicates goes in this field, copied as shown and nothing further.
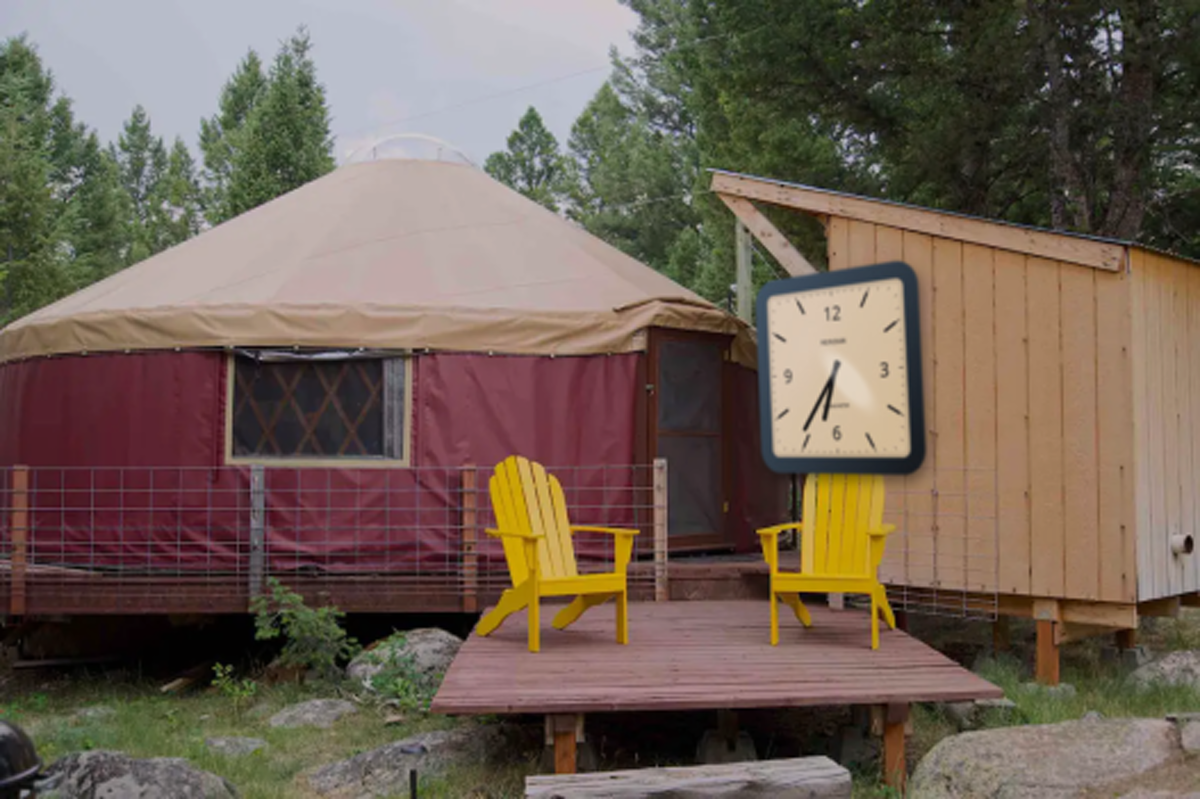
6:36
